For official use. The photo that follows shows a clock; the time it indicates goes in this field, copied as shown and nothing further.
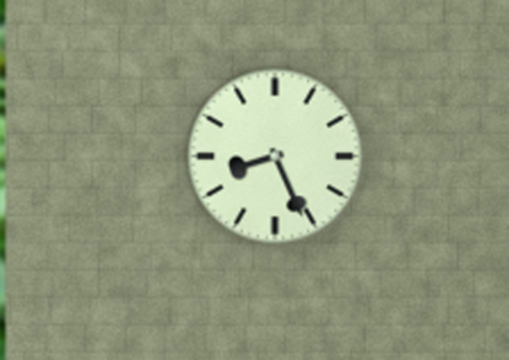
8:26
